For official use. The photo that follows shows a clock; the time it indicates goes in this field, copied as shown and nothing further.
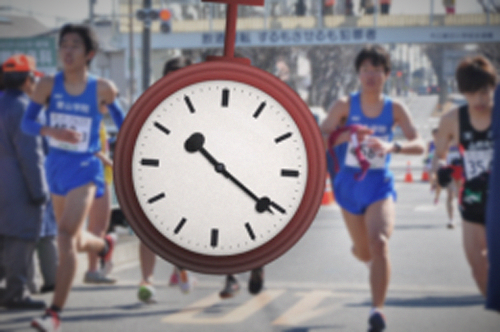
10:21
